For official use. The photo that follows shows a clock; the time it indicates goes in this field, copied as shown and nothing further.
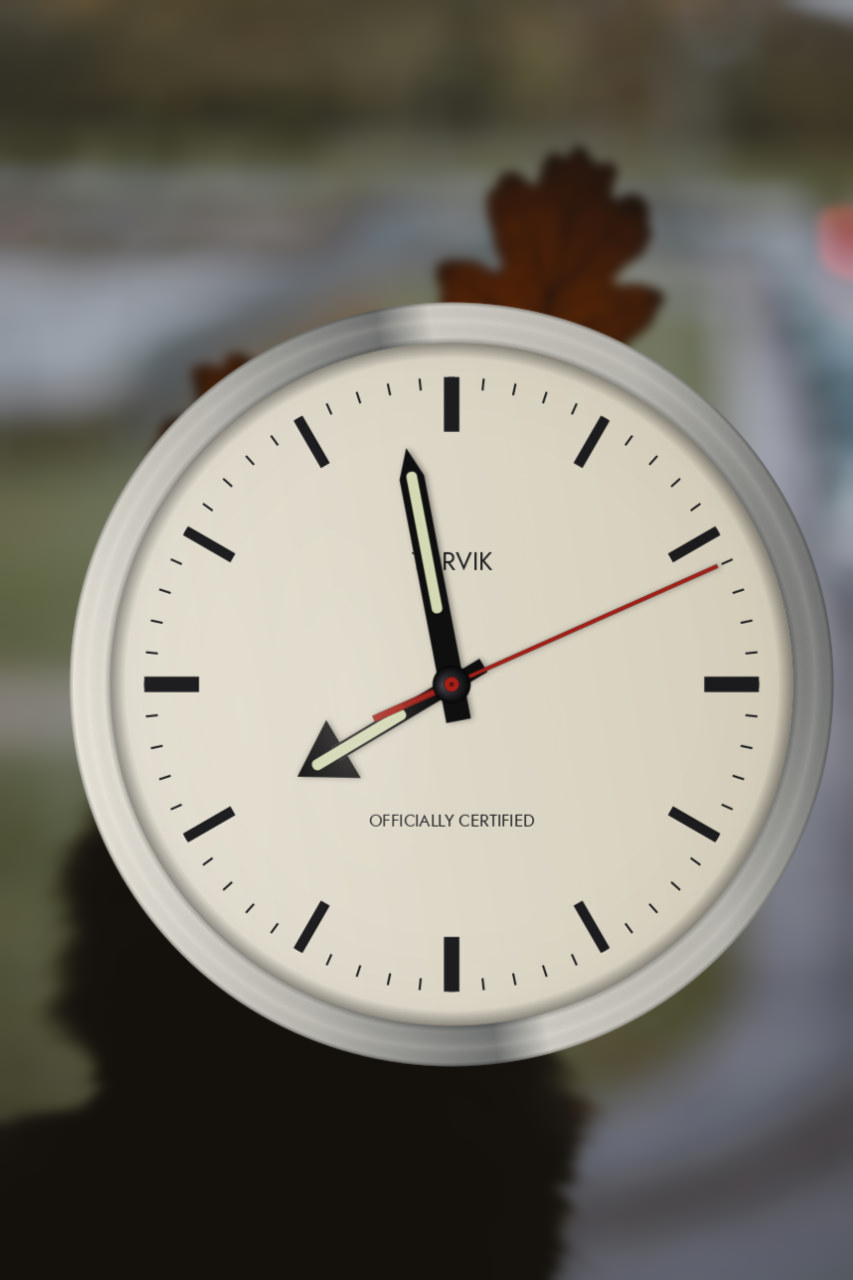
7:58:11
